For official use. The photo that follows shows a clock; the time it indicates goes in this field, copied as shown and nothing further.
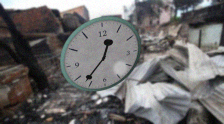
12:37
